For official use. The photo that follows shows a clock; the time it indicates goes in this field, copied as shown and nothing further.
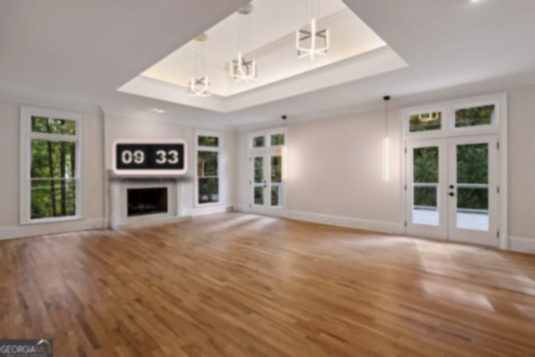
9:33
